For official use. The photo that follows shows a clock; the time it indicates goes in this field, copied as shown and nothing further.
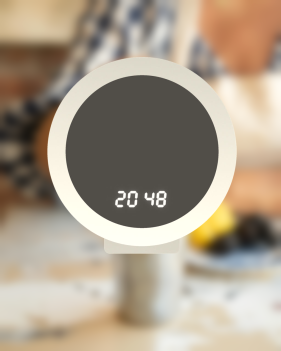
20:48
